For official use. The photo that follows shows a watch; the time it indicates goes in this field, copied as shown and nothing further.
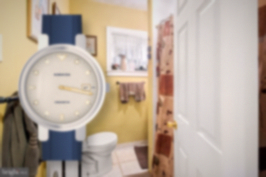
3:17
